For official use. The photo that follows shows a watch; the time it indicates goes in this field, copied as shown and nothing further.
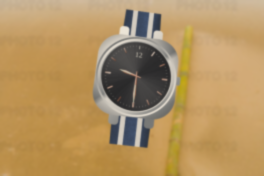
9:30
